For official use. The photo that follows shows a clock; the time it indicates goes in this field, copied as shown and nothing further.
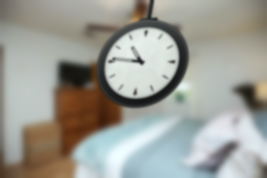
10:46
